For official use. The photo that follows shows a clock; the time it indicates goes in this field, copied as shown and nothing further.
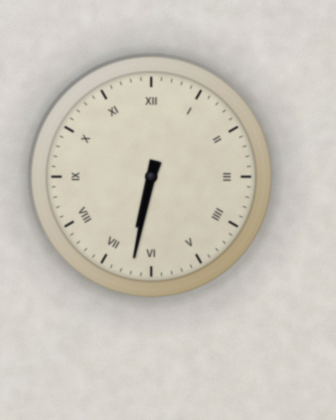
6:32
